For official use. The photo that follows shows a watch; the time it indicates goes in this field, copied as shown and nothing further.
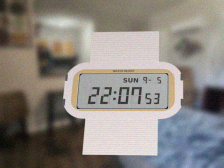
22:07:53
